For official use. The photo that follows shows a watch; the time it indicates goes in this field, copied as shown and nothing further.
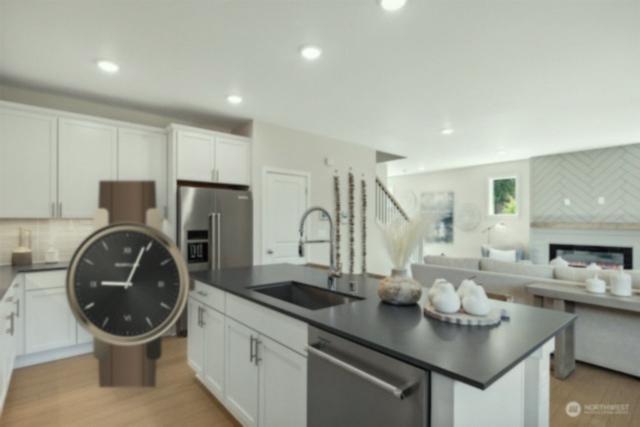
9:04
